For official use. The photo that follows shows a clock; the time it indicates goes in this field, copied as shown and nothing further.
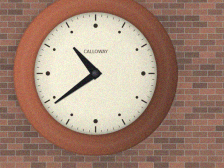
10:39
